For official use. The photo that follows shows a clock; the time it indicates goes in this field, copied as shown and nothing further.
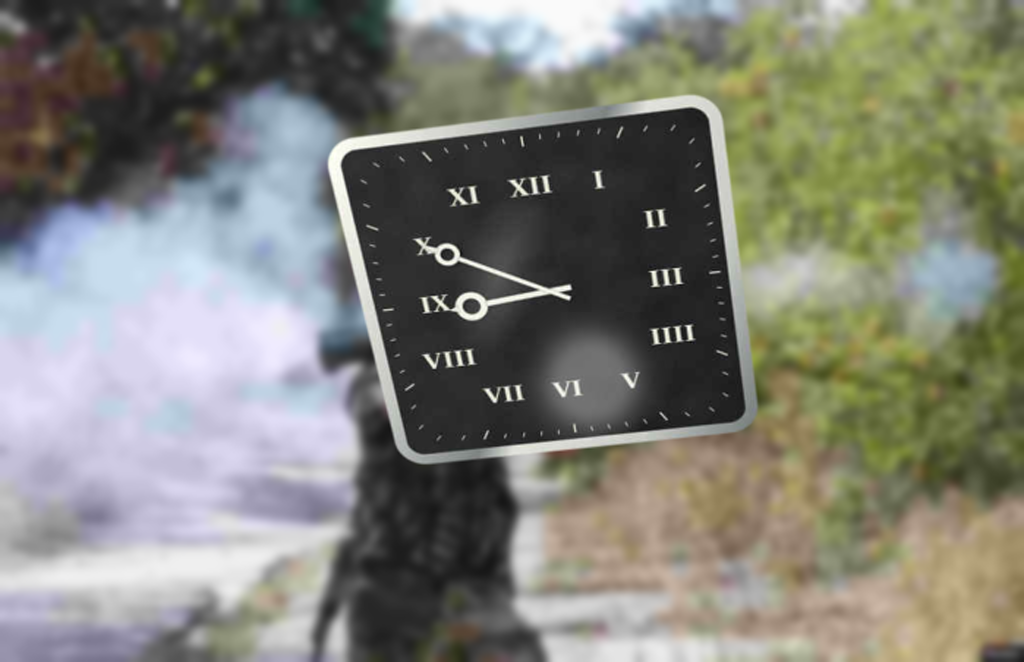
8:50
